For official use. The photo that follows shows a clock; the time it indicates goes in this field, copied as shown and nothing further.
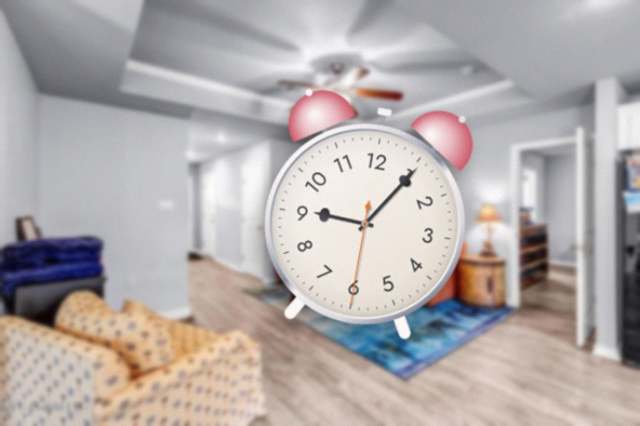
9:05:30
